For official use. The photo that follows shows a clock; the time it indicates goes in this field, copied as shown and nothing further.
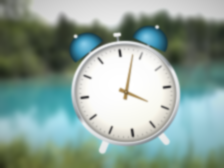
4:03
